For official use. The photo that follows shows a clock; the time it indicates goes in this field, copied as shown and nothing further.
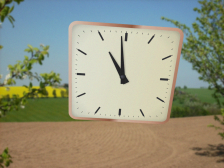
10:59
